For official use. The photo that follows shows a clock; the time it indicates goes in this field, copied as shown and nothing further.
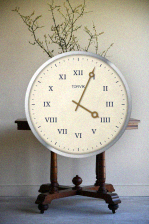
4:04
